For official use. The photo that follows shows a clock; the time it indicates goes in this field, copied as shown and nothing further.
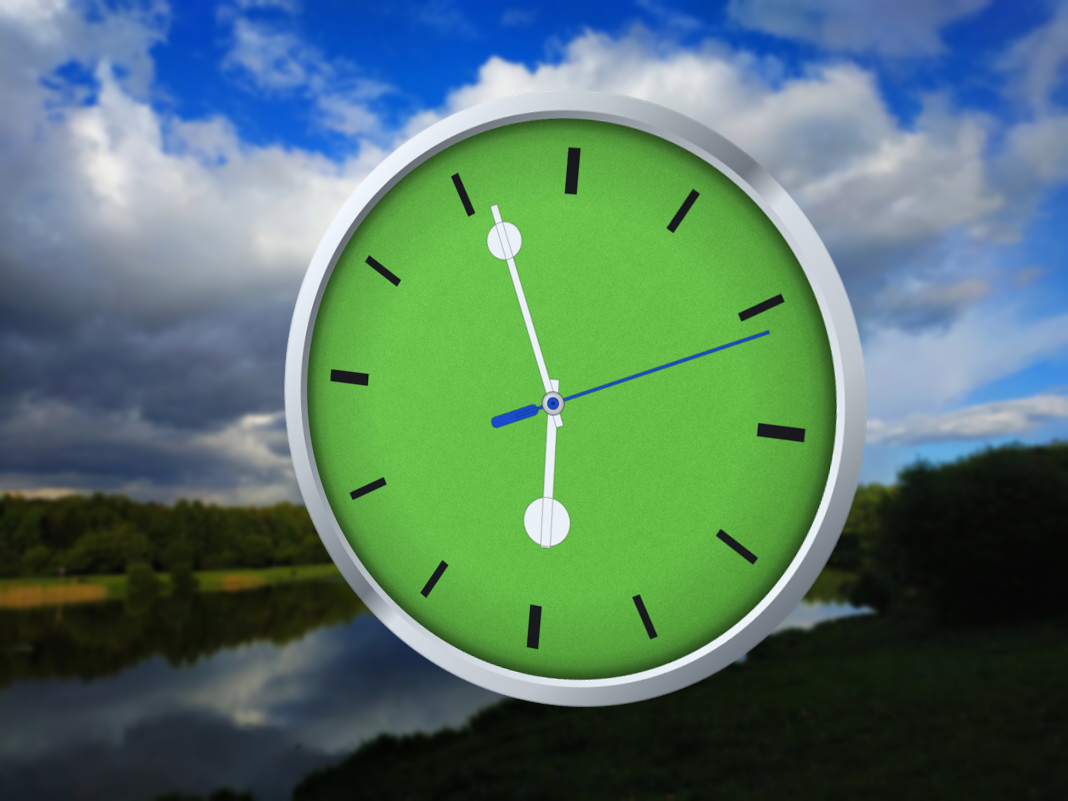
5:56:11
